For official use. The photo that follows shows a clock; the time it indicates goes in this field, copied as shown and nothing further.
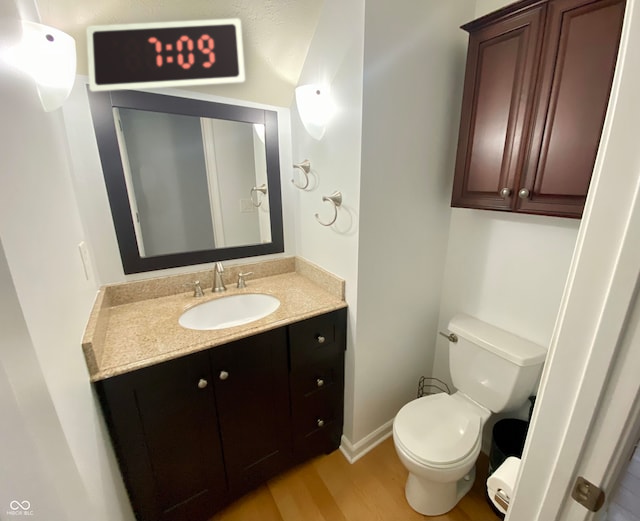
7:09
